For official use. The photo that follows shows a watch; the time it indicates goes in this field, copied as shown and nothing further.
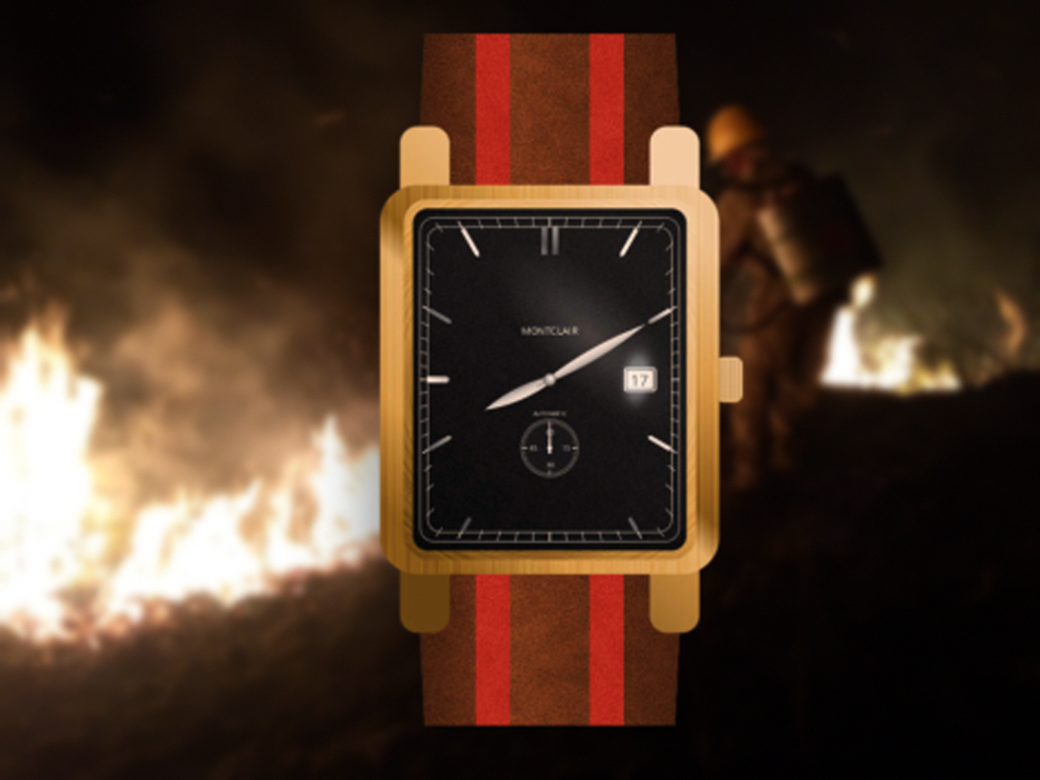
8:10
